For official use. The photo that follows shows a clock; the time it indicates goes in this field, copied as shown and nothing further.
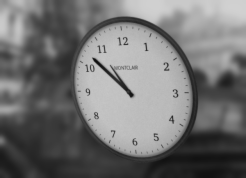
10:52
